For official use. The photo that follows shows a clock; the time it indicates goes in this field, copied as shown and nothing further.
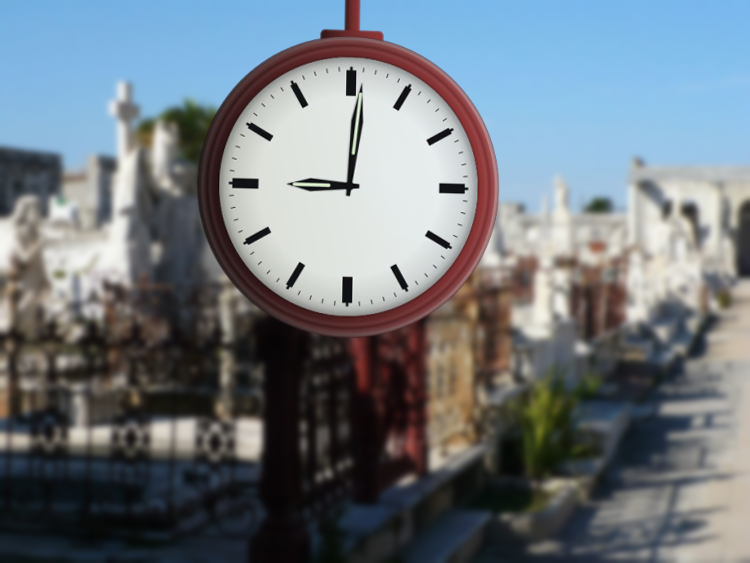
9:01
